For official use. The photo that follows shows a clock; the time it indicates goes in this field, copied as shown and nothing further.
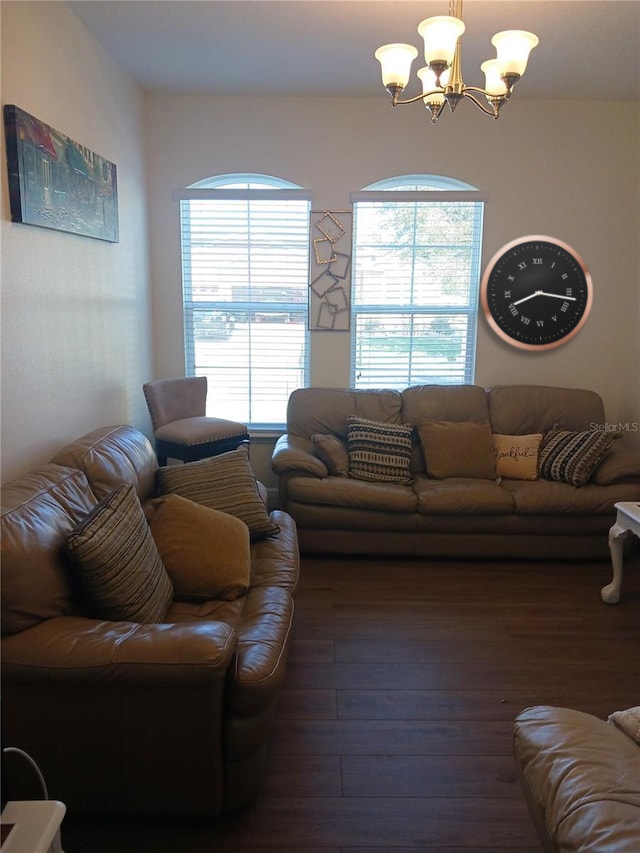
8:17
